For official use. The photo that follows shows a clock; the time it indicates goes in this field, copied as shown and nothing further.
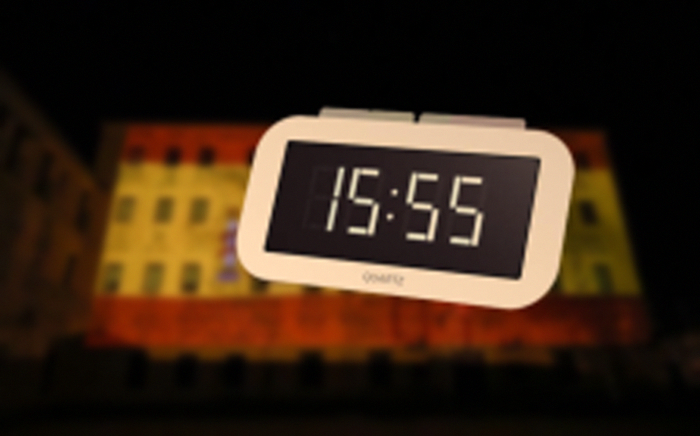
15:55
